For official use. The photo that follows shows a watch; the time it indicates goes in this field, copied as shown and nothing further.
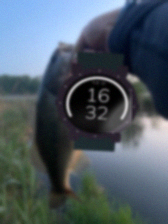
16:32
